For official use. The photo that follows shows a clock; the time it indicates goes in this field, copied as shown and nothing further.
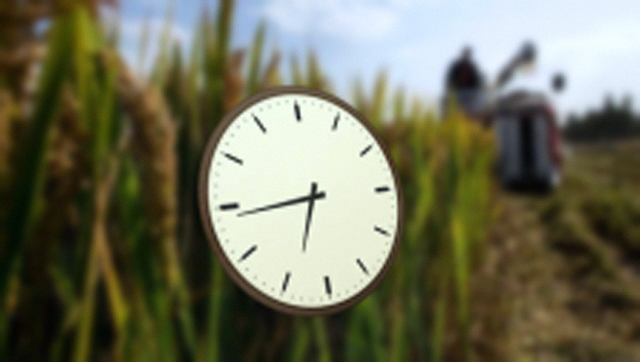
6:44
